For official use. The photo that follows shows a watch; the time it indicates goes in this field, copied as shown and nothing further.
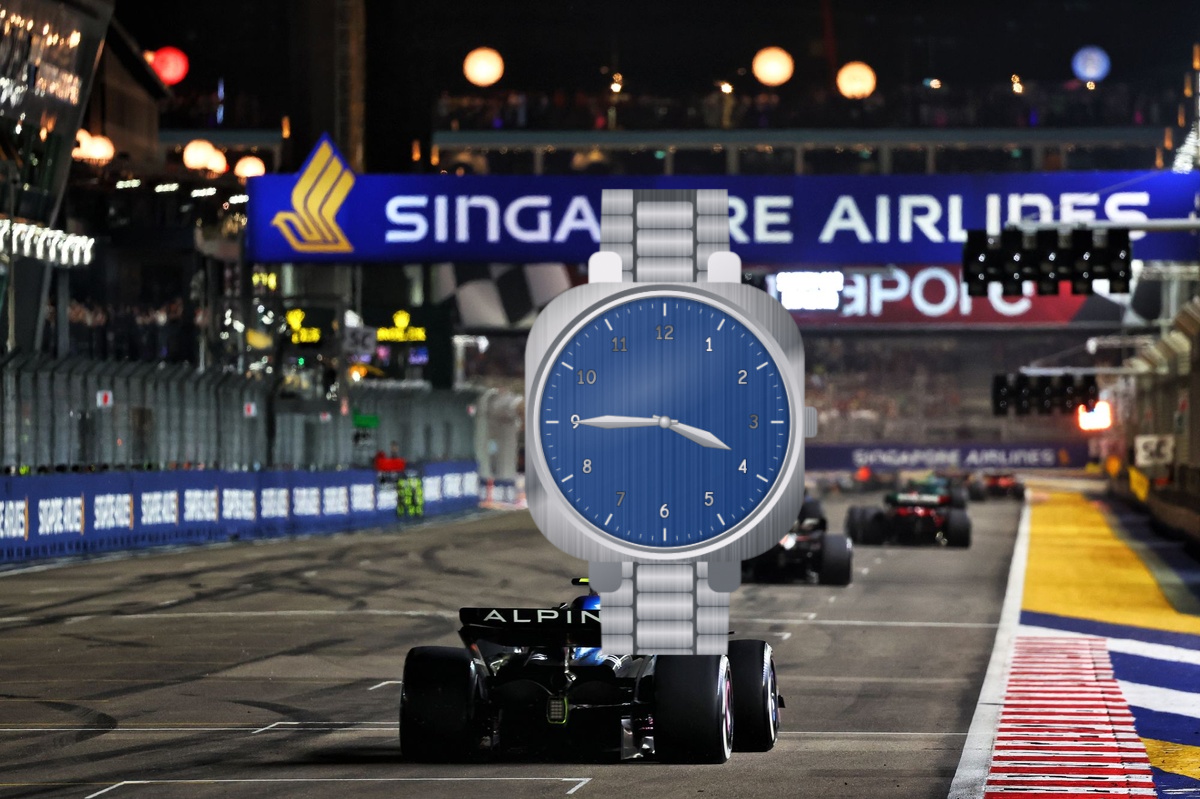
3:45
